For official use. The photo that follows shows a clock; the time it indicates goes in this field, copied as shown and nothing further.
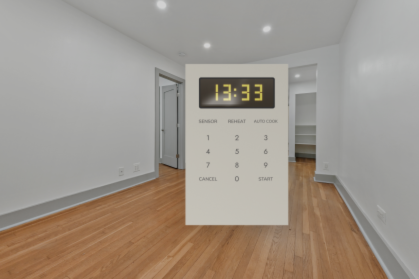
13:33
